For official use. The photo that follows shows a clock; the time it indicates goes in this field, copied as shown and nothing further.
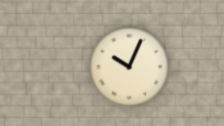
10:04
